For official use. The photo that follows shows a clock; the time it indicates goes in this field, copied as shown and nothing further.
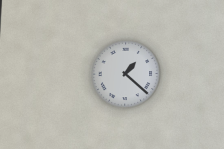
1:22
